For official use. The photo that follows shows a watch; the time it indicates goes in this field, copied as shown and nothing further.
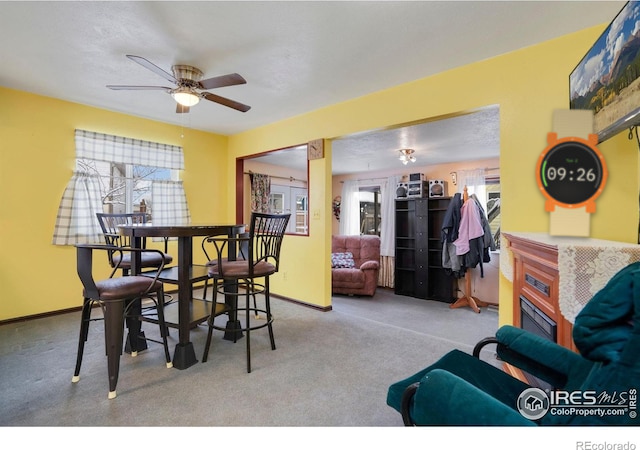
9:26
